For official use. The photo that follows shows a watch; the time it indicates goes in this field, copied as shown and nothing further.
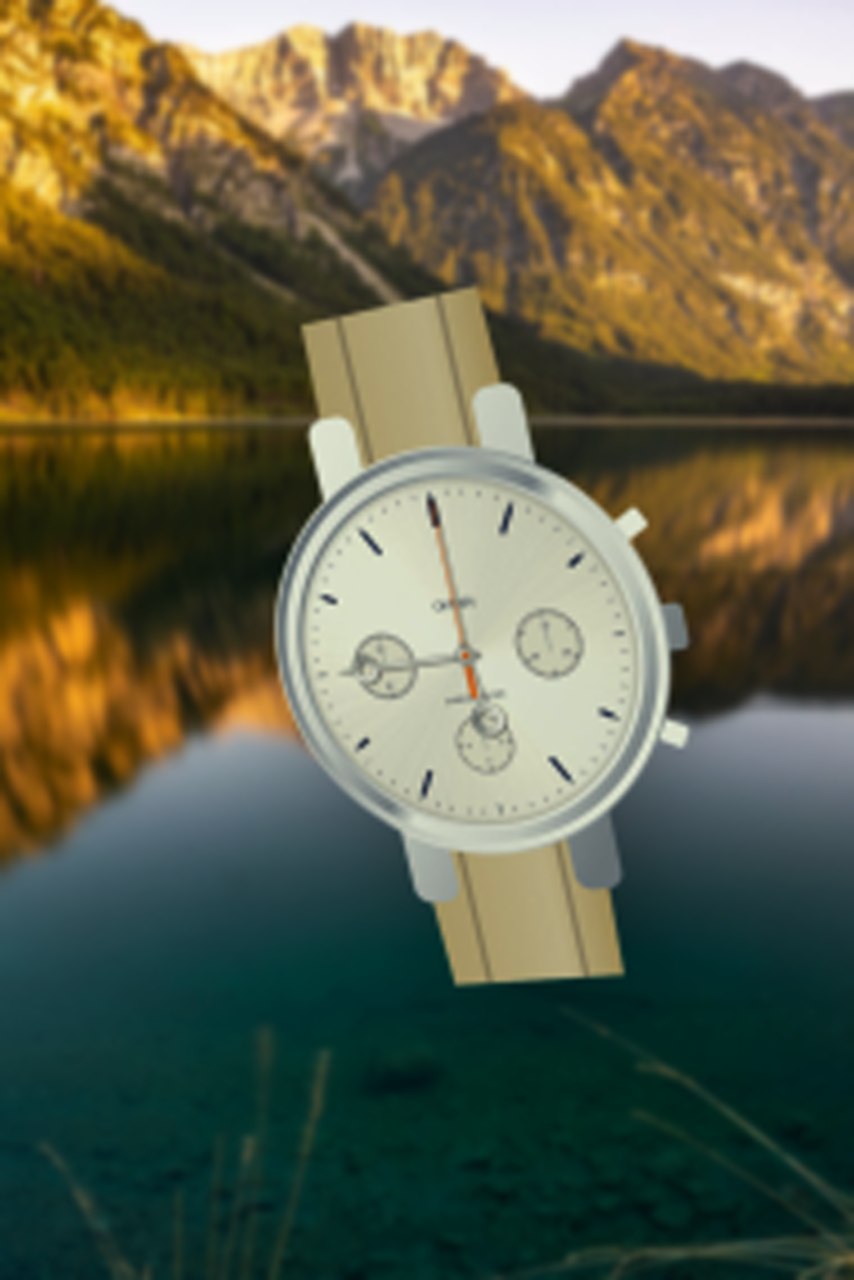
5:45
